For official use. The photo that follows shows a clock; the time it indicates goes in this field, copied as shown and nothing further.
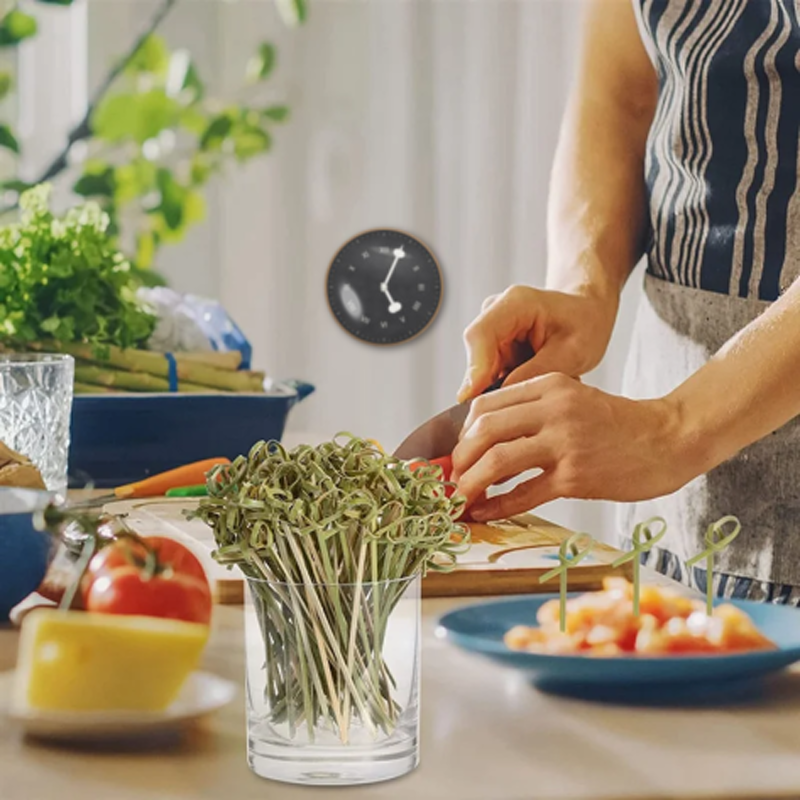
5:04
